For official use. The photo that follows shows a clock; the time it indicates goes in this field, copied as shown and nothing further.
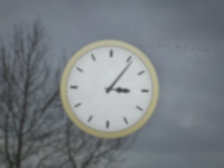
3:06
